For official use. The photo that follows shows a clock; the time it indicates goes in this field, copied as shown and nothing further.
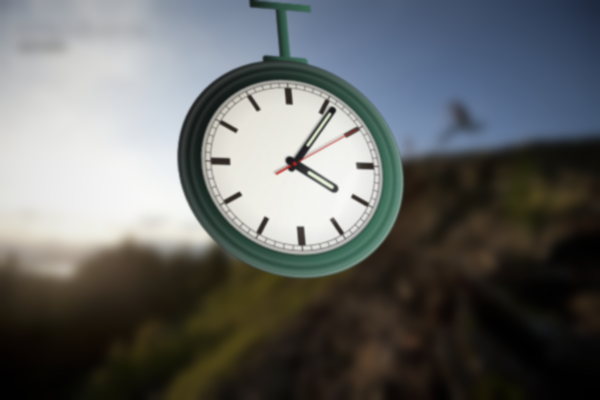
4:06:10
